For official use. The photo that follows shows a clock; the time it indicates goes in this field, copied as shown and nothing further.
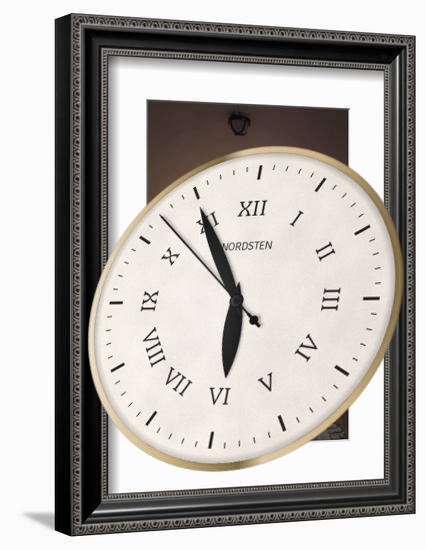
5:54:52
